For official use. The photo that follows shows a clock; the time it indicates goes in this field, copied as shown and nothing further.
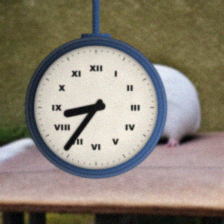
8:36
